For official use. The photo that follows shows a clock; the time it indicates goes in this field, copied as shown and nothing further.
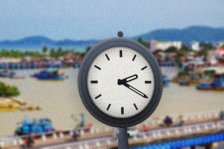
2:20
